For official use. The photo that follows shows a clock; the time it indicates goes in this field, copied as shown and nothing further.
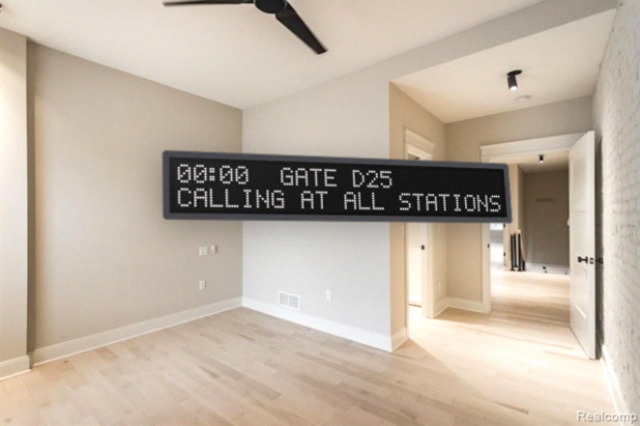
0:00
